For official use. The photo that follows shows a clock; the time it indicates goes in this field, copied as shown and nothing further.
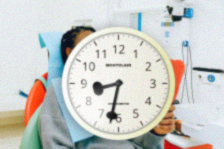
8:32
